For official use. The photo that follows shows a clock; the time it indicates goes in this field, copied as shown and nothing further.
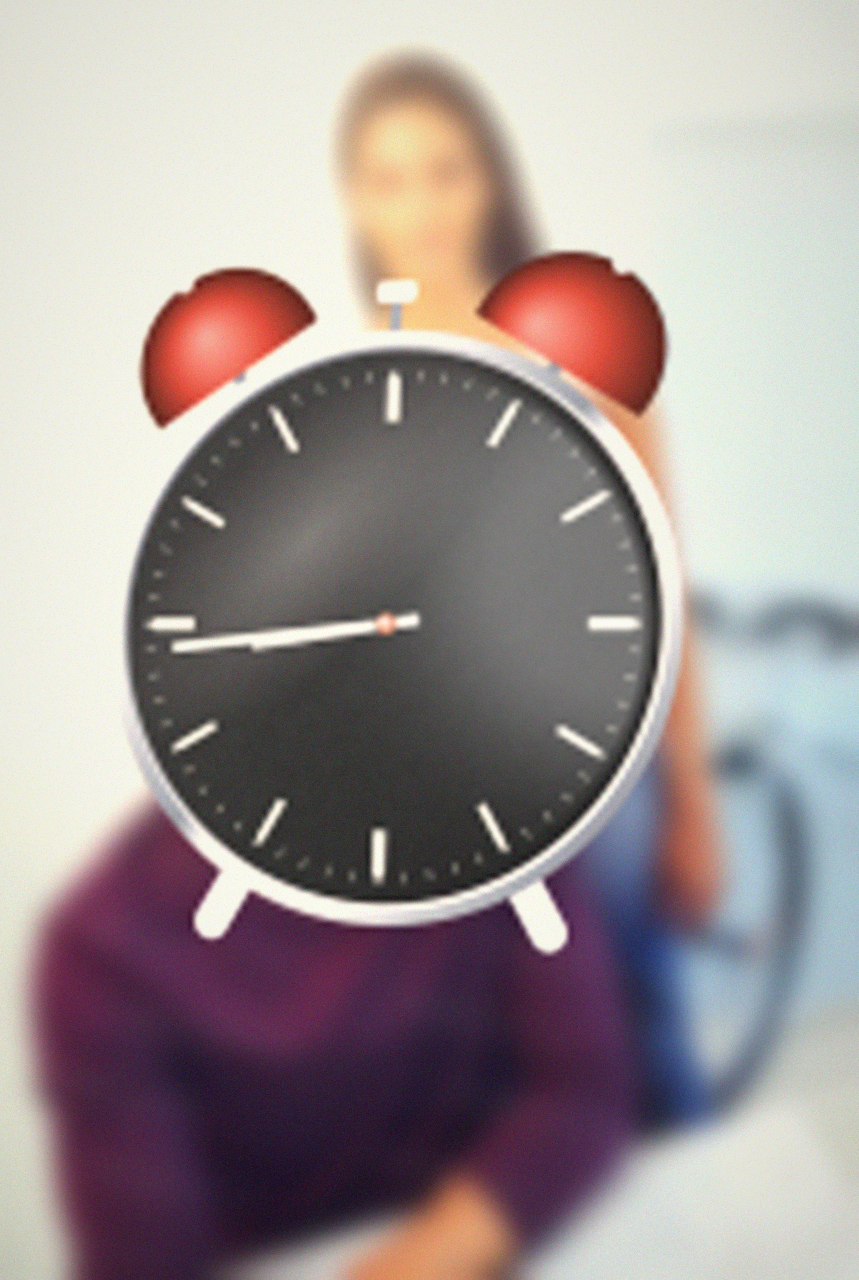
8:44
